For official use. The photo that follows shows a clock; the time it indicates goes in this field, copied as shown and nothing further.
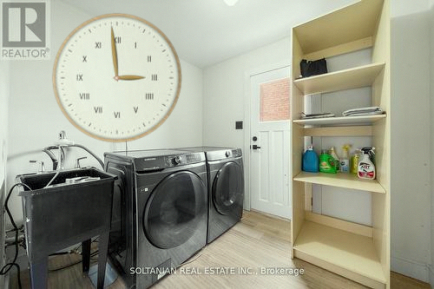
2:59
